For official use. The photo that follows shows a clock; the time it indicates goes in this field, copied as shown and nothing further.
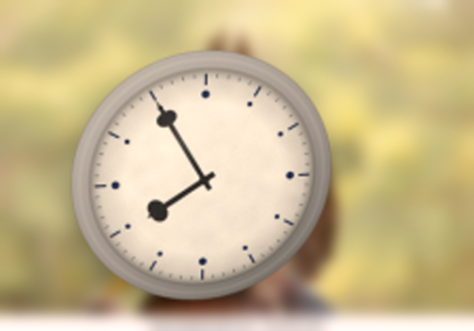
7:55
